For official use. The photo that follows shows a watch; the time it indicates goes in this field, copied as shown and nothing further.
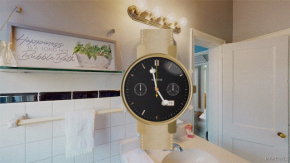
4:58
